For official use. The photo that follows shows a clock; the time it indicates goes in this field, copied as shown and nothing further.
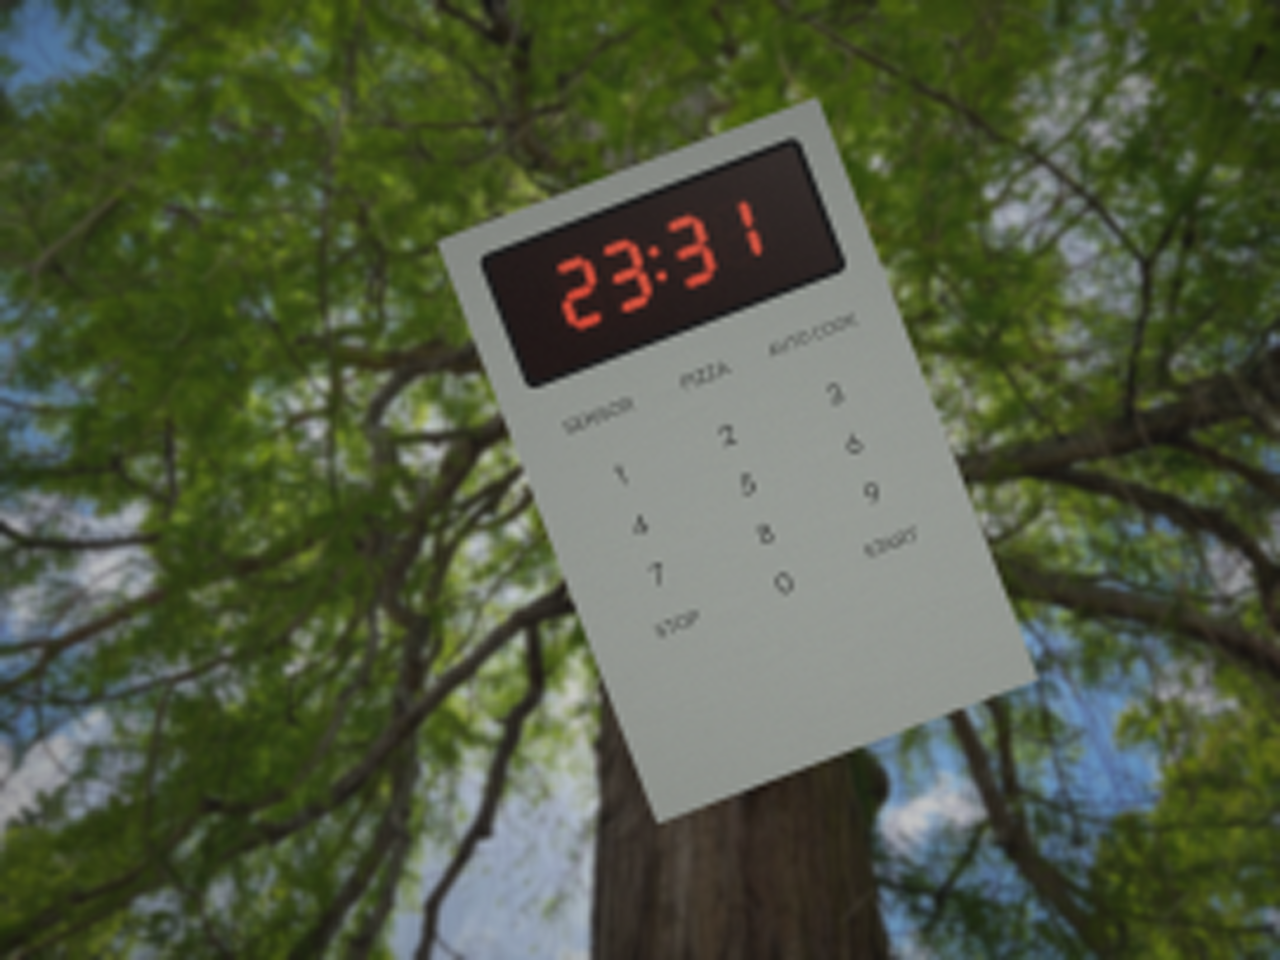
23:31
